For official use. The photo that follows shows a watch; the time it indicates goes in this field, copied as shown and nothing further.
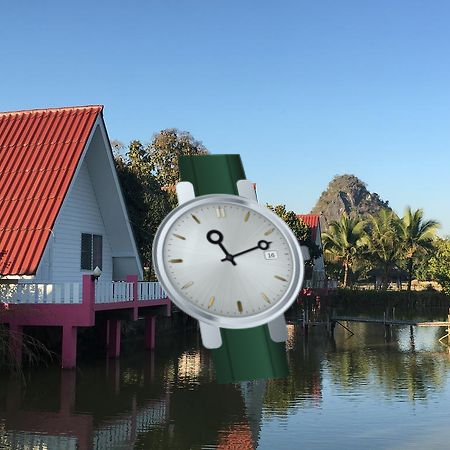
11:12
